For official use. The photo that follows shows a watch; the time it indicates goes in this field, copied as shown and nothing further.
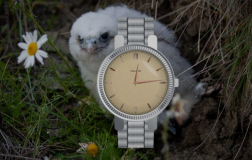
12:14
